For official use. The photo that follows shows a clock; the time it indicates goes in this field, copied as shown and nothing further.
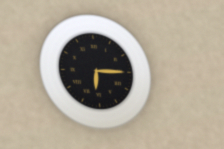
6:15
